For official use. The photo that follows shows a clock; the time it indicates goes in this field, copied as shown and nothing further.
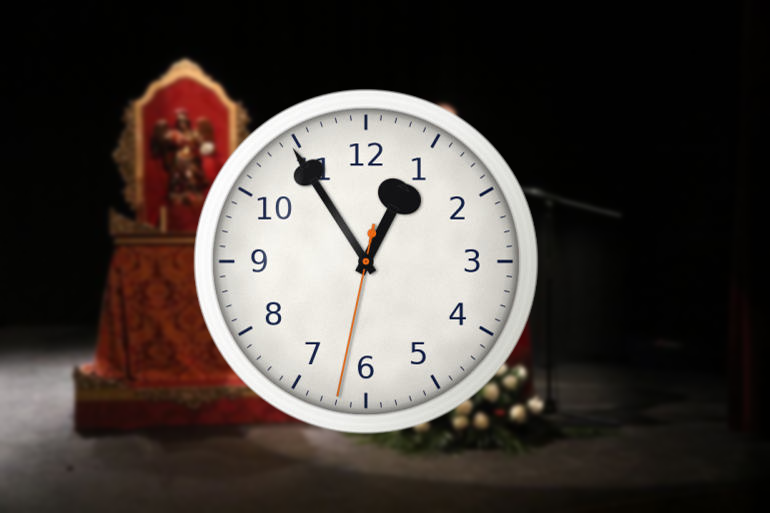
12:54:32
